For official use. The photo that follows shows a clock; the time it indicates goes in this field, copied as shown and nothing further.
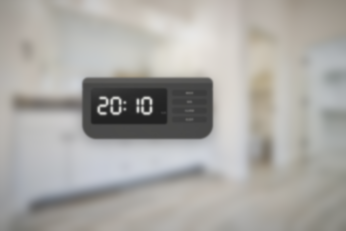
20:10
